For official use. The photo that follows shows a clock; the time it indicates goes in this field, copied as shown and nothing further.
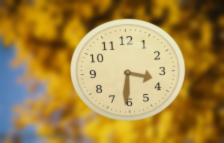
3:31
